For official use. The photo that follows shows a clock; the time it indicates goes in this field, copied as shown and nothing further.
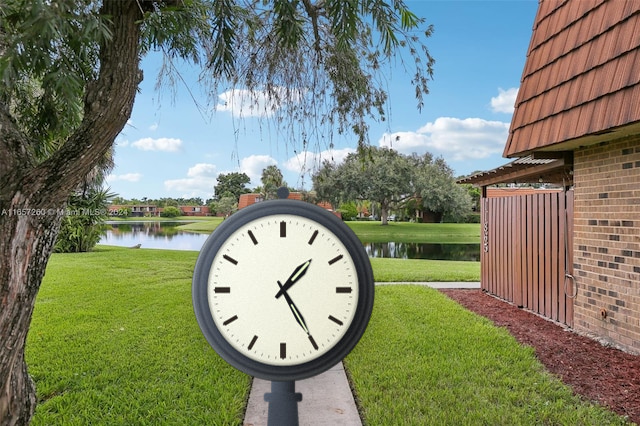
1:25
